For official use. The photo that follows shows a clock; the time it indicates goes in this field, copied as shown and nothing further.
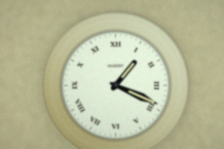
1:19
